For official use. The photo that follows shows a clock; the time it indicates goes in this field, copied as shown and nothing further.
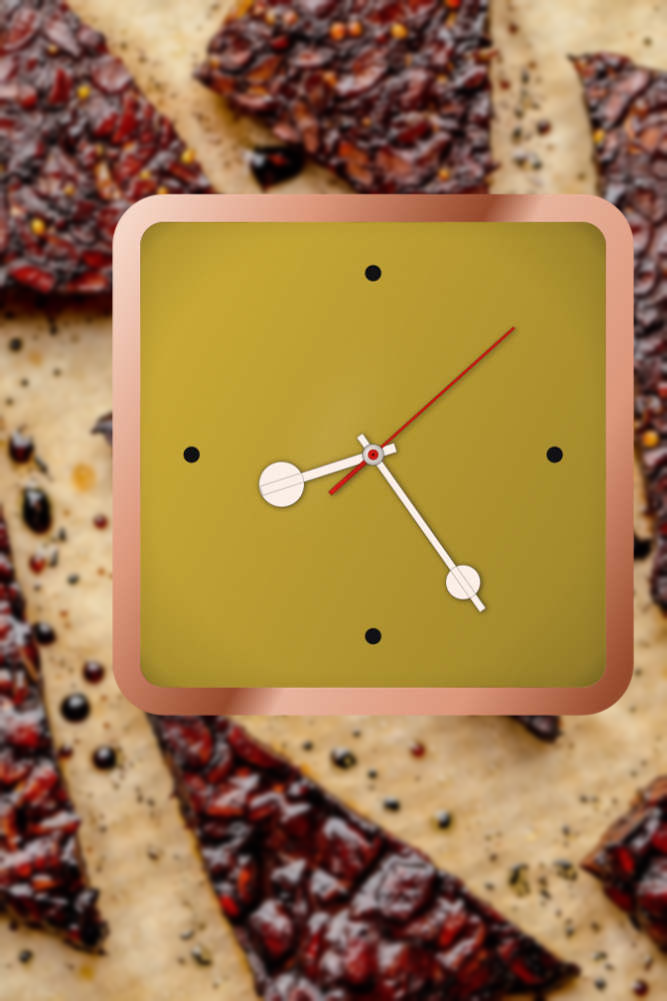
8:24:08
